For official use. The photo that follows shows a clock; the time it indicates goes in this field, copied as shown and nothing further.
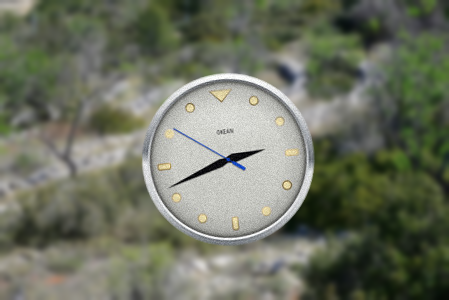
2:41:51
